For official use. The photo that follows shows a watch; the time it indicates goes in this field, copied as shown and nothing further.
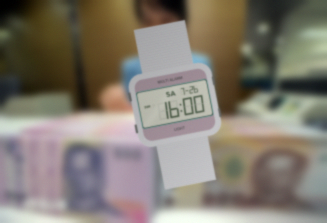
16:00
